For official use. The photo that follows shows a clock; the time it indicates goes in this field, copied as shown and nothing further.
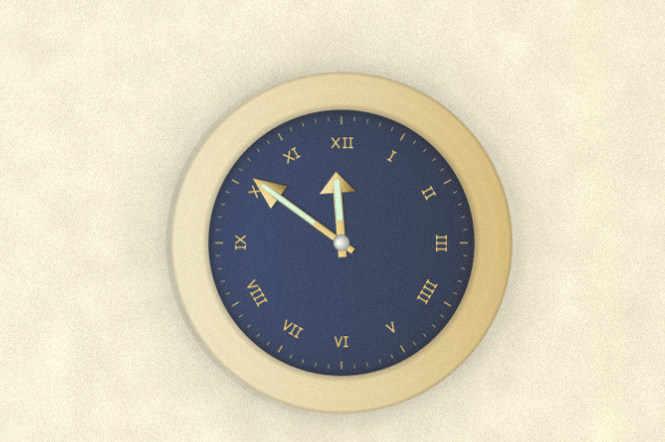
11:51
